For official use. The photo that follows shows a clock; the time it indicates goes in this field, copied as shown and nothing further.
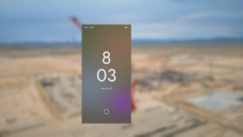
8:03
